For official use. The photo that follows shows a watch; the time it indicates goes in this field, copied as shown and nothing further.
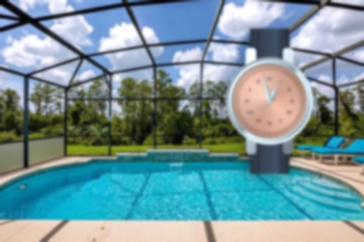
12:58
